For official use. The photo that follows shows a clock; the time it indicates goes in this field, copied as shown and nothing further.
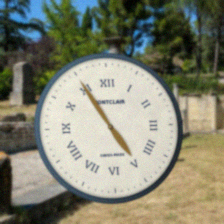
4:55
